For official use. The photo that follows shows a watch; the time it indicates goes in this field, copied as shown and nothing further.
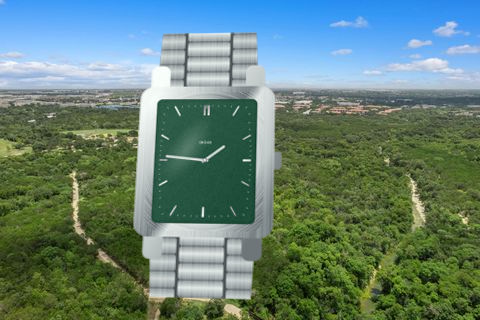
1:46
